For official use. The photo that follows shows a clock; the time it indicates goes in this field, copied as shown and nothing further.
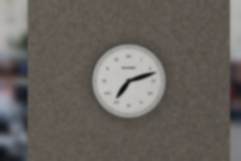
7:12
